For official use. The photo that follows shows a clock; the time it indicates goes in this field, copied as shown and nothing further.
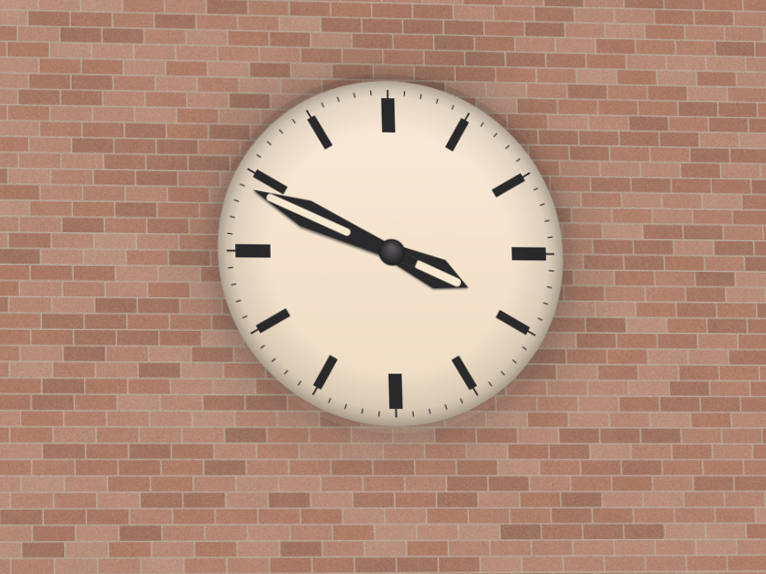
3:49
